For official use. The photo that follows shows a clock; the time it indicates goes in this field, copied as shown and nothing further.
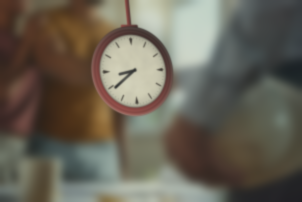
8:39
